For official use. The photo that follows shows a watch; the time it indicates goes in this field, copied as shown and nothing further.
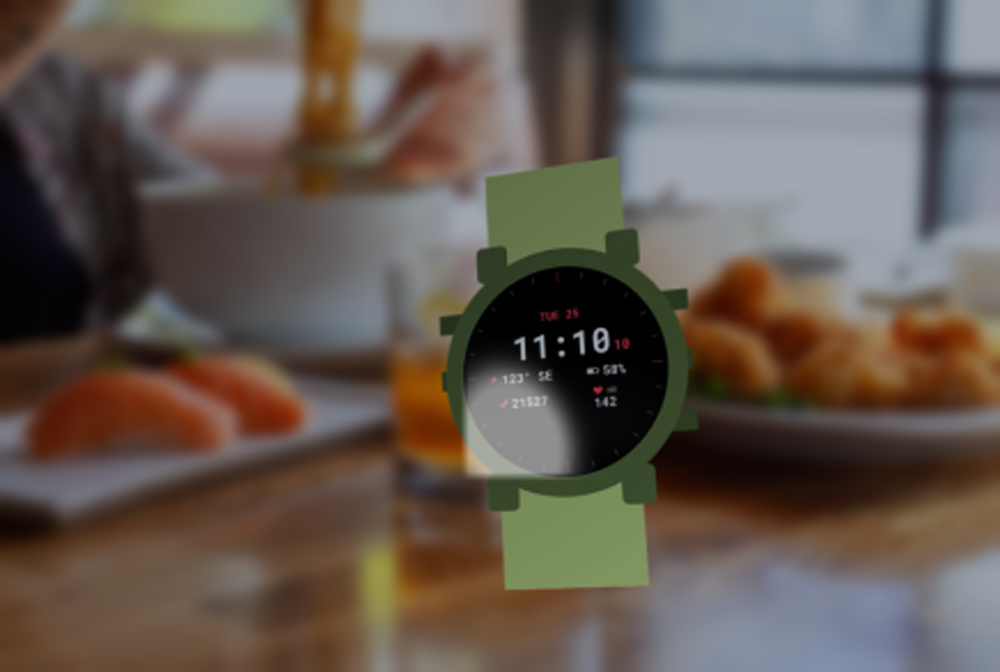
11:10
